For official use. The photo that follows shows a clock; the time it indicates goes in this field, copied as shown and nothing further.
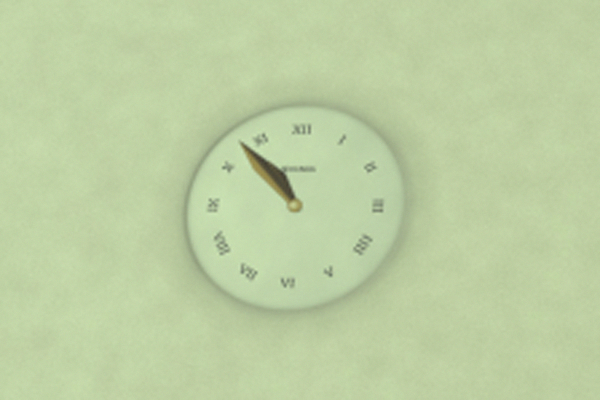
10:53
